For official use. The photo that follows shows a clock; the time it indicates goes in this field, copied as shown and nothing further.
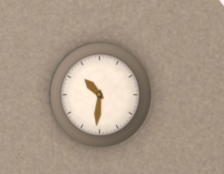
10:31
